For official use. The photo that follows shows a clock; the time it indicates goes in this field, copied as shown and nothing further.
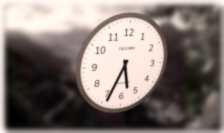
5:34
